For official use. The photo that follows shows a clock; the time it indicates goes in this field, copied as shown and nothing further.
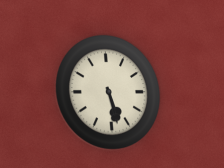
5:28
